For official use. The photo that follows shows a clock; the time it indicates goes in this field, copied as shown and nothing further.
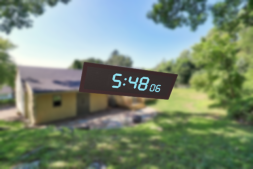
5:48:06
